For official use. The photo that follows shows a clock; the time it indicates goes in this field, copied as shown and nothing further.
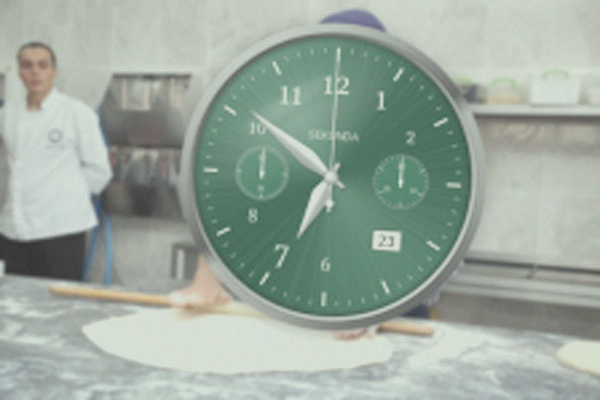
6:51
